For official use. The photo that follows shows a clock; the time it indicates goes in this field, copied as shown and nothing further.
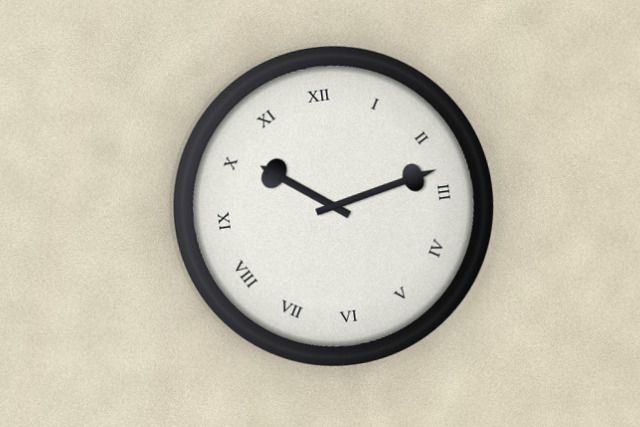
10:13
